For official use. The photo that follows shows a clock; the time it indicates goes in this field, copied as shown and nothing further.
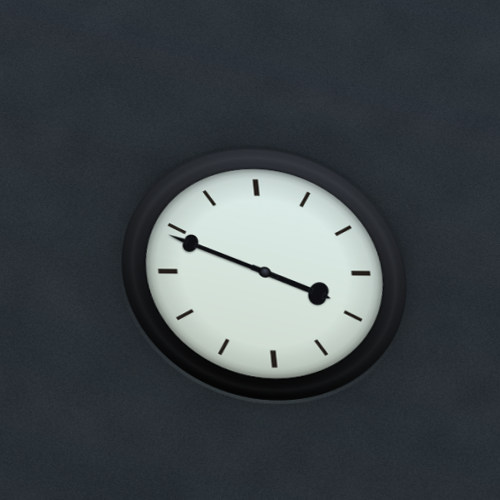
3:49
